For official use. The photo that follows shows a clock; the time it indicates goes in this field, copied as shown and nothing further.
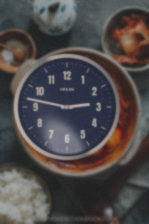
2:47
